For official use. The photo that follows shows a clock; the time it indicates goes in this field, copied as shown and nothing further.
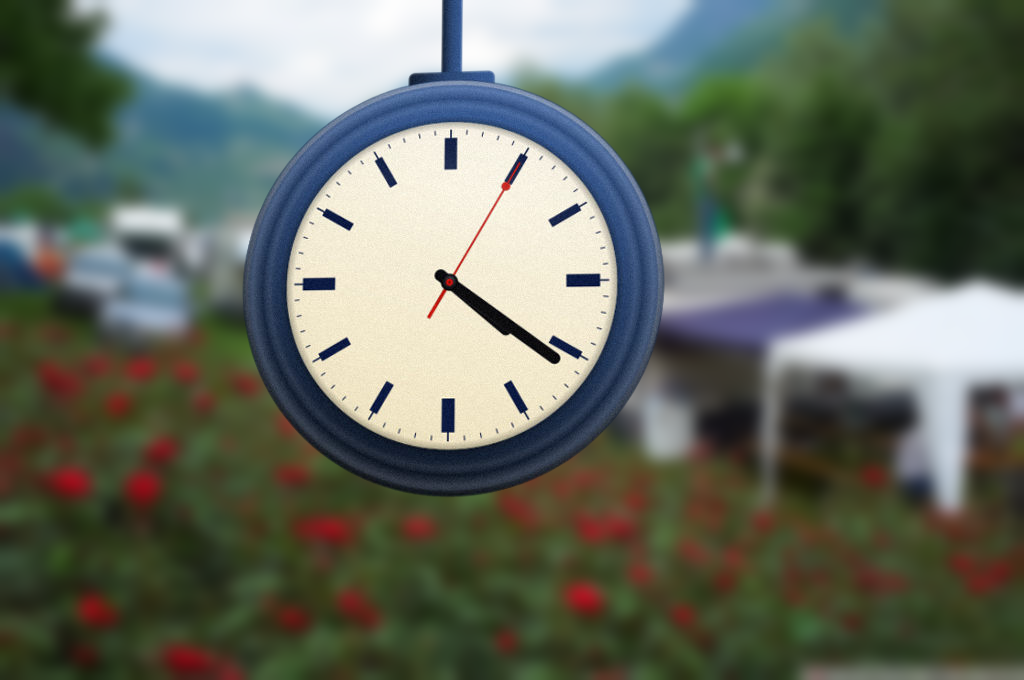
4:21:05
